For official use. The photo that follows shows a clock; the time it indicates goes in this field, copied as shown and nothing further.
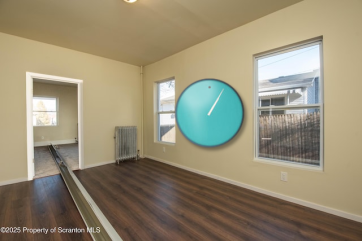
1:05
